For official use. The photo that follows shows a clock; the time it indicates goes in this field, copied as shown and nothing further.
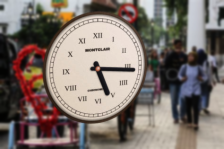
5:16
